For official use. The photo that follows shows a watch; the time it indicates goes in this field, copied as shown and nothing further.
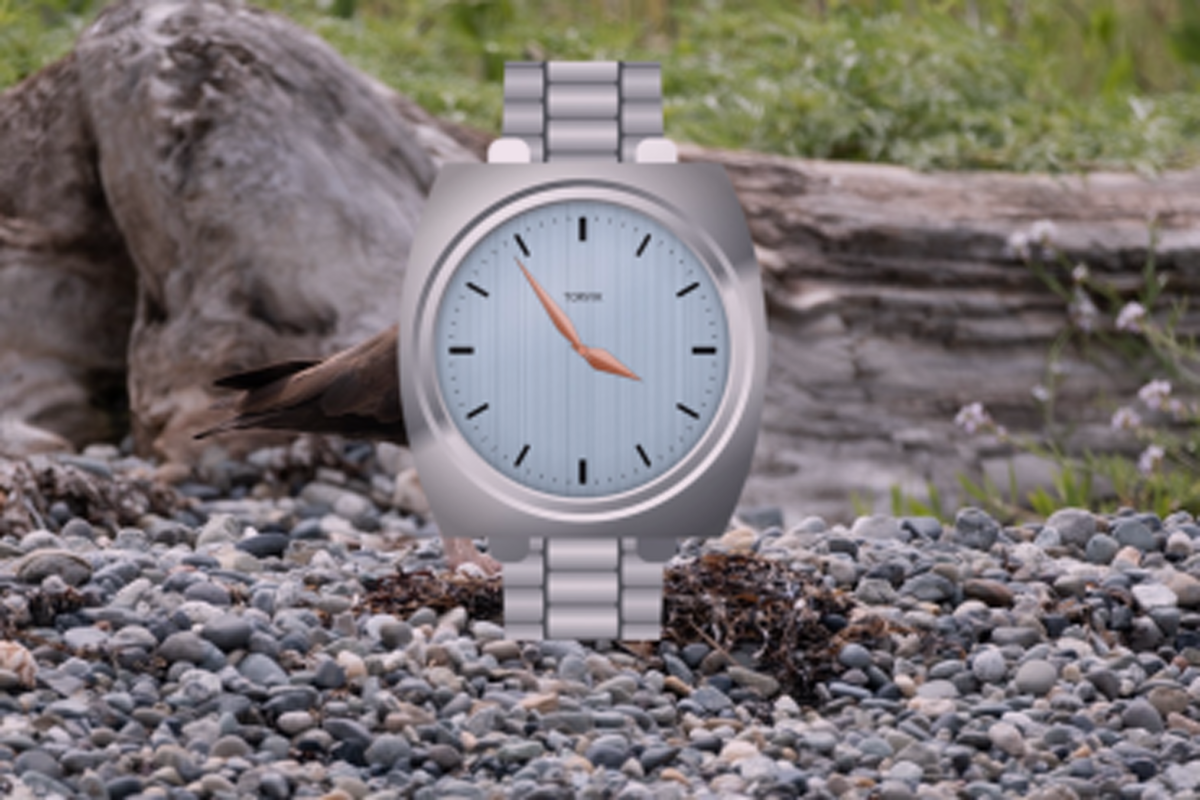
3:54
